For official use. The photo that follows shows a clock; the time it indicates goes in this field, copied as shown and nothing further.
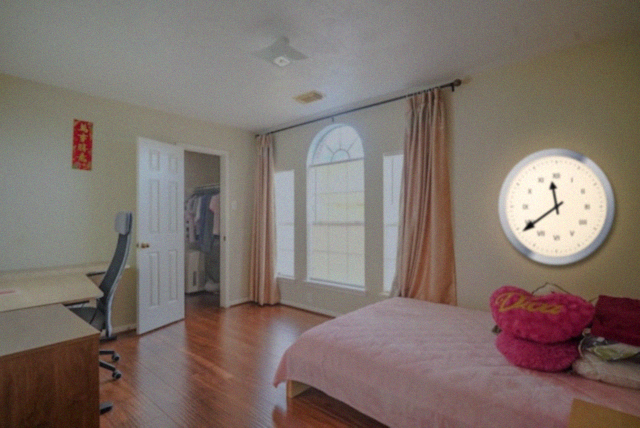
11:39
